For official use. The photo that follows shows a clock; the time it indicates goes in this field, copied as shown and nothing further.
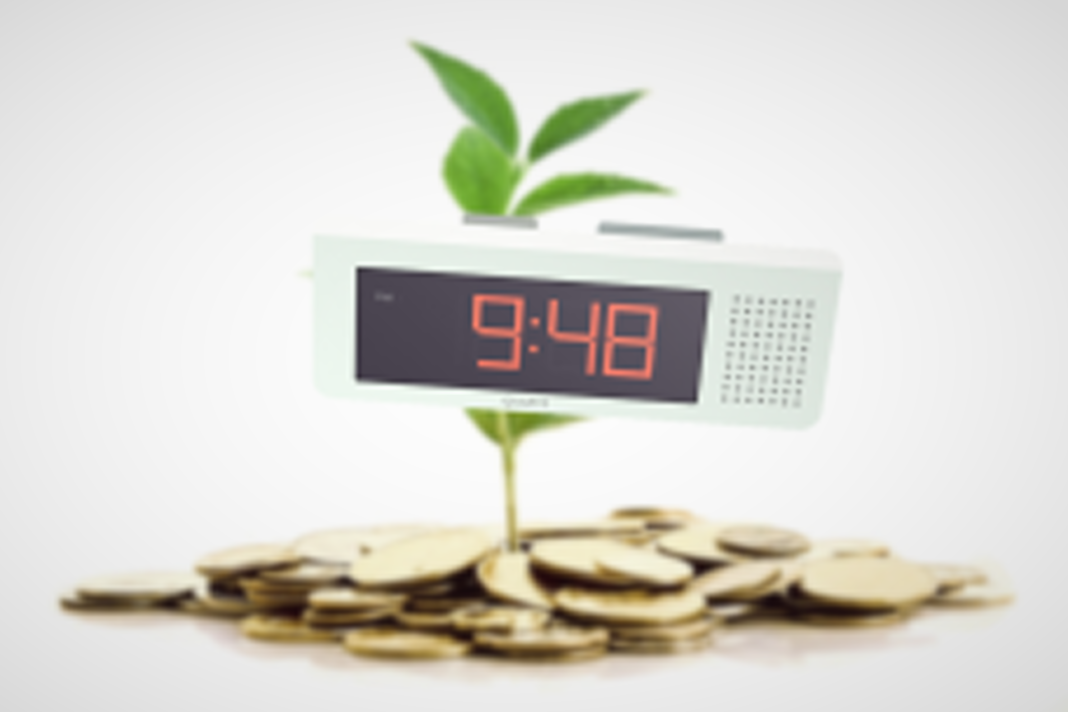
9:48
